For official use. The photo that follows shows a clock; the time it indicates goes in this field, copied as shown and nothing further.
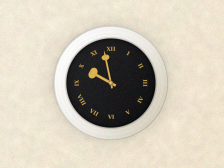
9:58
